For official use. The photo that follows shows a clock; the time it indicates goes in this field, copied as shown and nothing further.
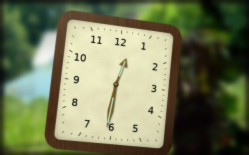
12:31
